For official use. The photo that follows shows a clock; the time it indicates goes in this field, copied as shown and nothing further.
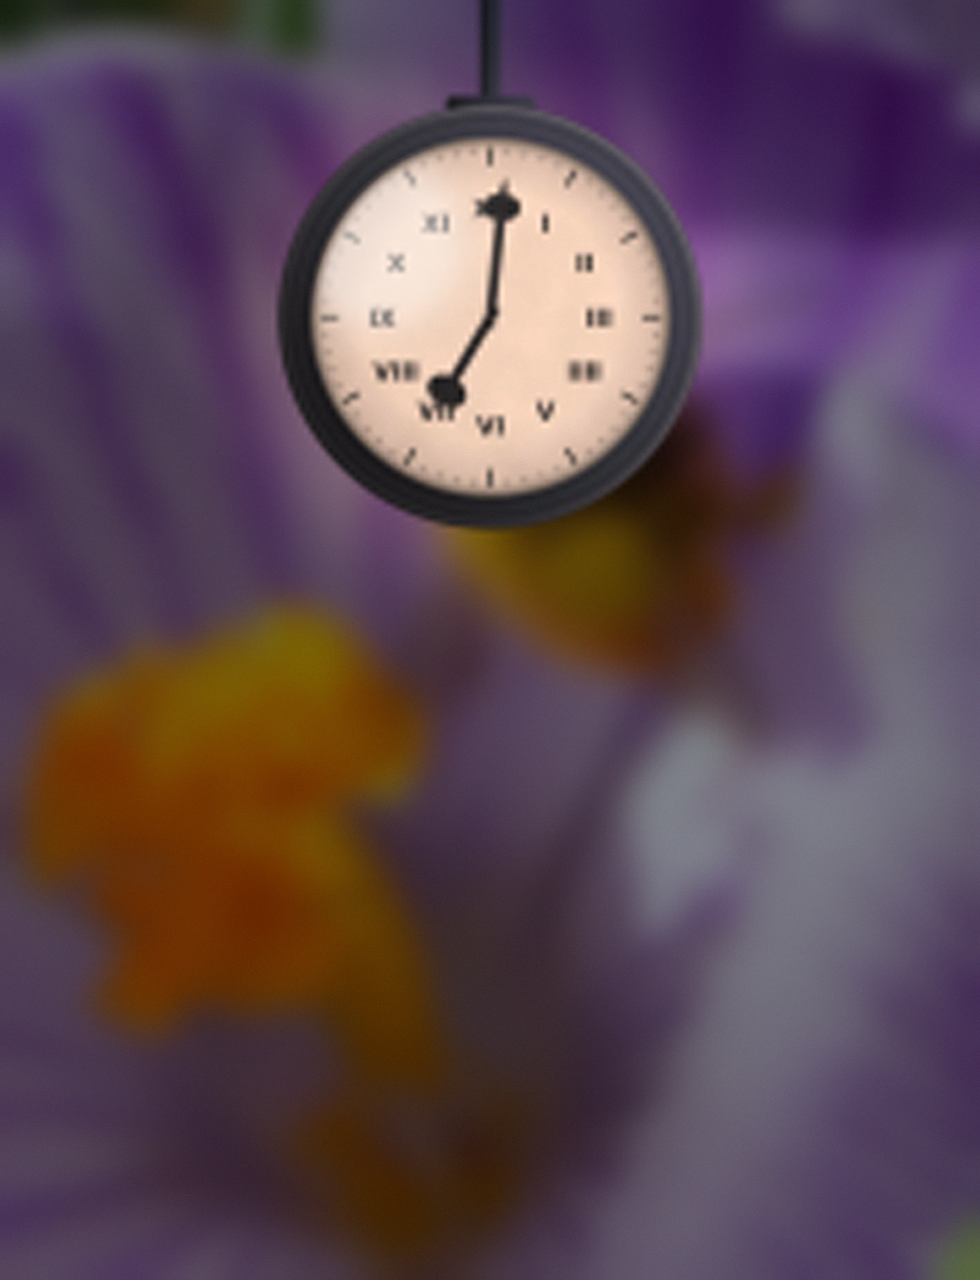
7:01
